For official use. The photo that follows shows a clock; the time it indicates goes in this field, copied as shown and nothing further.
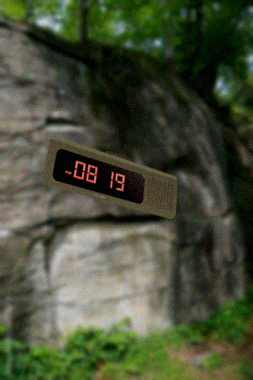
8:19
